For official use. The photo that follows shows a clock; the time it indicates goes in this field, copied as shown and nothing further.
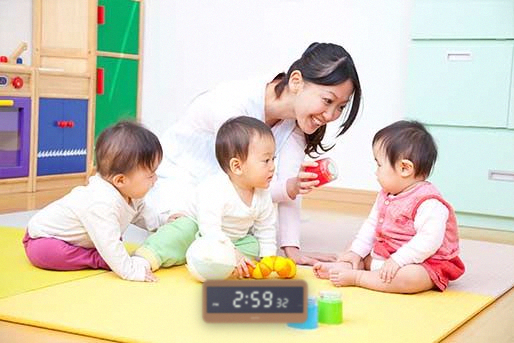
2:59
